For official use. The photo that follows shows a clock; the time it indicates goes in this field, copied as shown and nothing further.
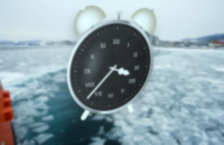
3:37
